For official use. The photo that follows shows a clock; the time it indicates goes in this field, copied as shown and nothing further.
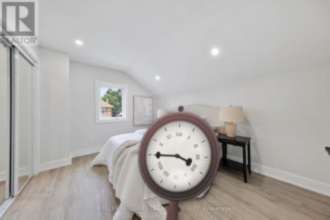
3:45
